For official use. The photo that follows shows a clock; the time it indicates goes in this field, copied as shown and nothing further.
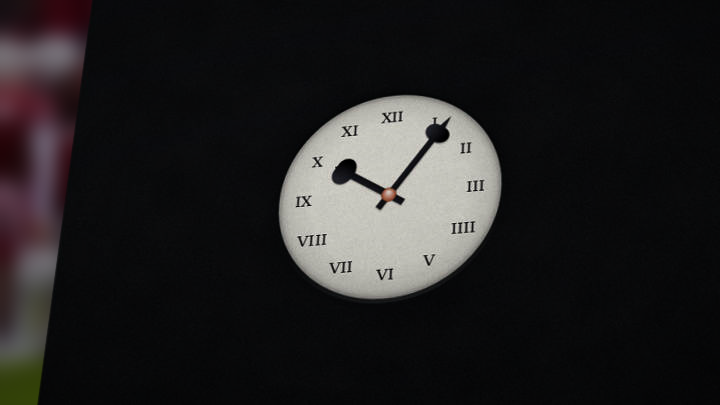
10:06
